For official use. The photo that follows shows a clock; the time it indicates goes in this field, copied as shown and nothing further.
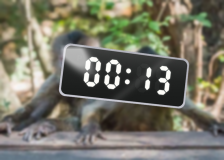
0:13
